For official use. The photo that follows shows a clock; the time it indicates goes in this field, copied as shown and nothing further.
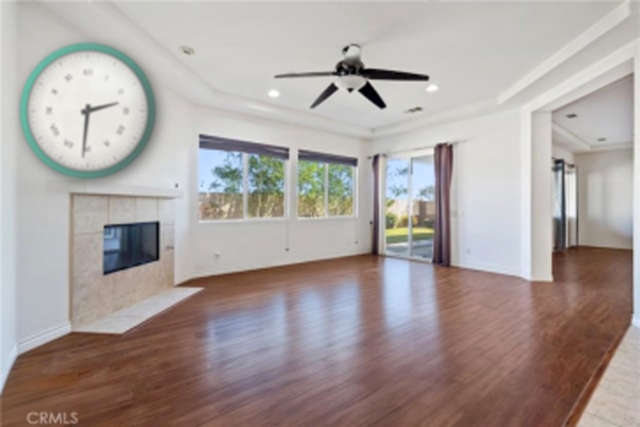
2:31
